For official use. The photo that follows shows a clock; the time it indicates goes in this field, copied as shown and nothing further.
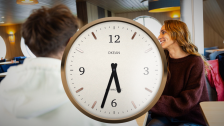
5:33
